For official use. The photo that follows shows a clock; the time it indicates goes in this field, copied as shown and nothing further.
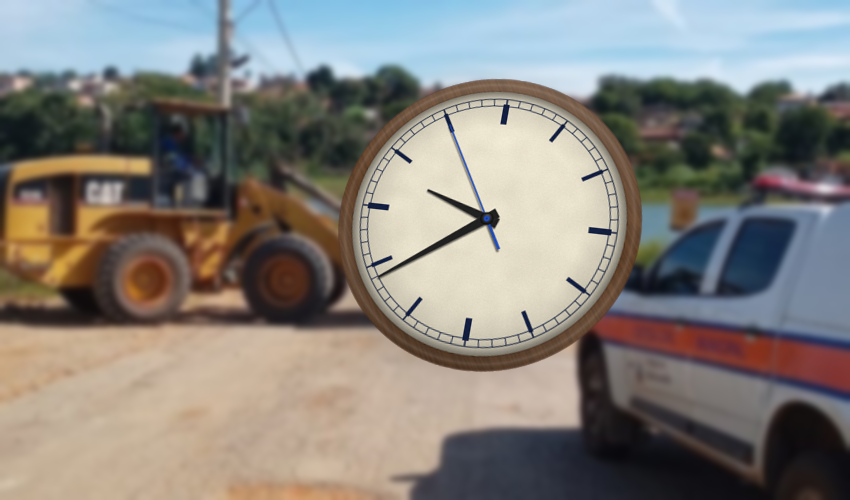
9:38:55
